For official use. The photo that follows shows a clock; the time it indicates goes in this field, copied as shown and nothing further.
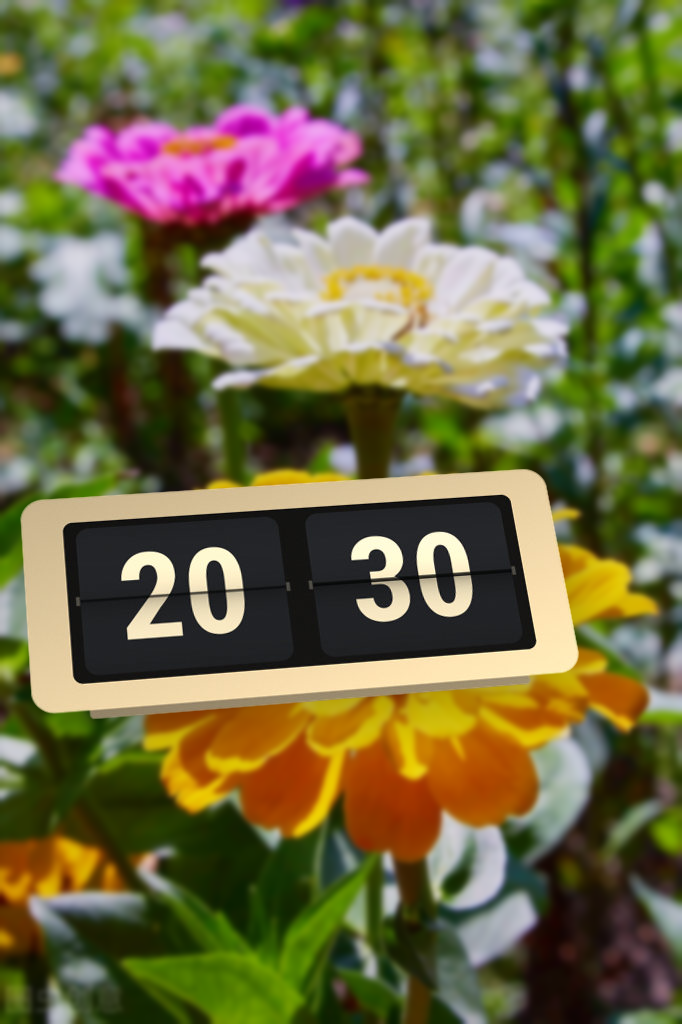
20:30
